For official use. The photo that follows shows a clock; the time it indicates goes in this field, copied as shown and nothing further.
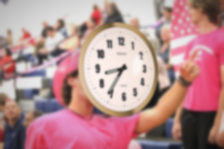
8:36
